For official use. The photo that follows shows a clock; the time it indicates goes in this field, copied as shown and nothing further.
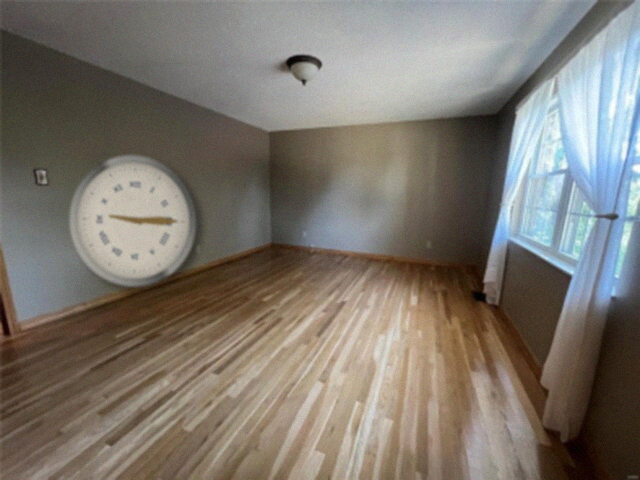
9:15
